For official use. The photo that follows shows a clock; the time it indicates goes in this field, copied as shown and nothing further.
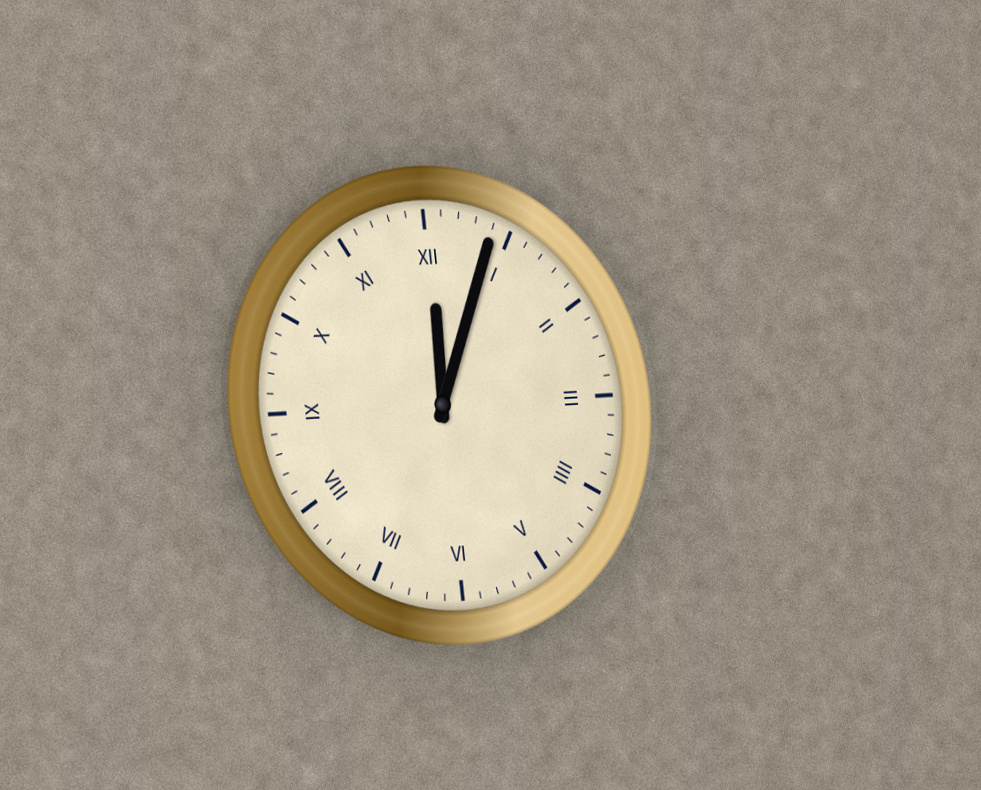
12:04
